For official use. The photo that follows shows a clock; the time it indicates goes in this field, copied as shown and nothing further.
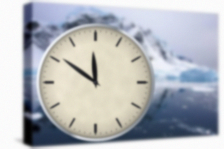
11:51
